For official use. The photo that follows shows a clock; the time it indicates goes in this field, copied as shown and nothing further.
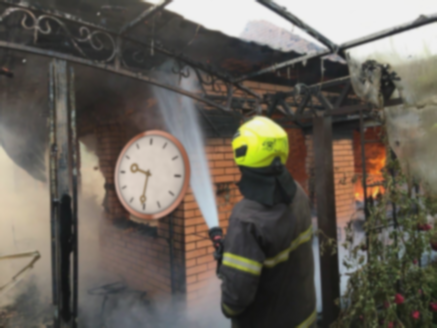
9:31
